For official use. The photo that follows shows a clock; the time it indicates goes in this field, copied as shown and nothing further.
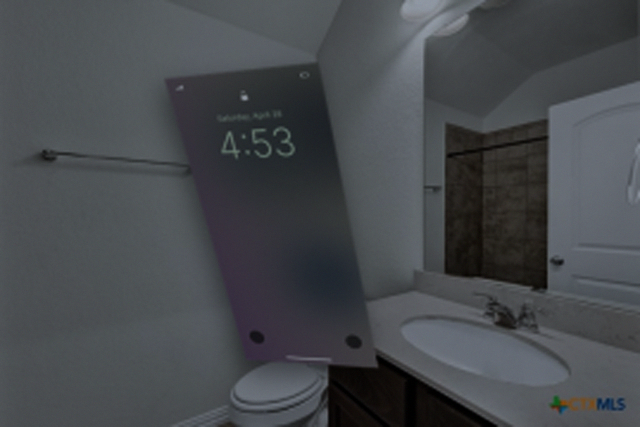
4:53
